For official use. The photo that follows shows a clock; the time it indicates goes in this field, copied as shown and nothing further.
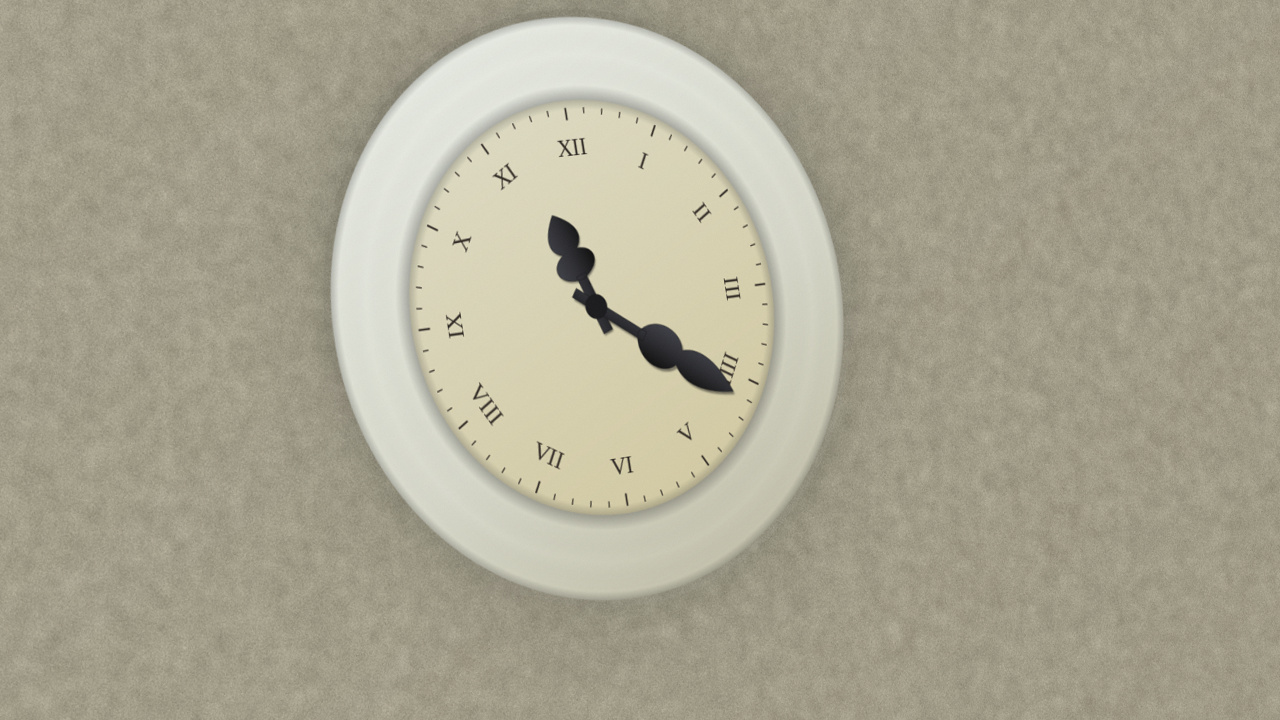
11:21
